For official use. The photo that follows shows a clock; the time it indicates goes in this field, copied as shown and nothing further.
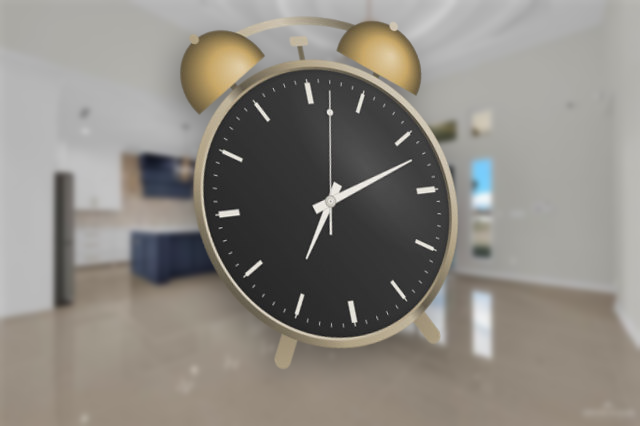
7:12:02
